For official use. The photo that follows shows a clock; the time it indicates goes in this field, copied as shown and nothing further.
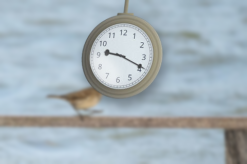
9:19
